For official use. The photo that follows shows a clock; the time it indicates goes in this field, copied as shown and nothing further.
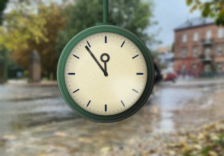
11:54
